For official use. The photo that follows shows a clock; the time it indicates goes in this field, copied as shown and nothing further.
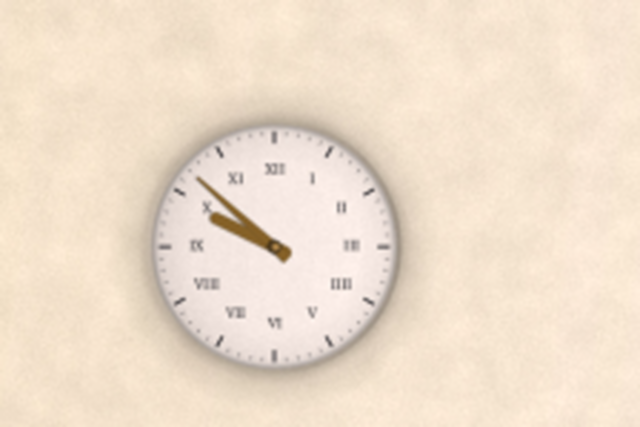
9:52
